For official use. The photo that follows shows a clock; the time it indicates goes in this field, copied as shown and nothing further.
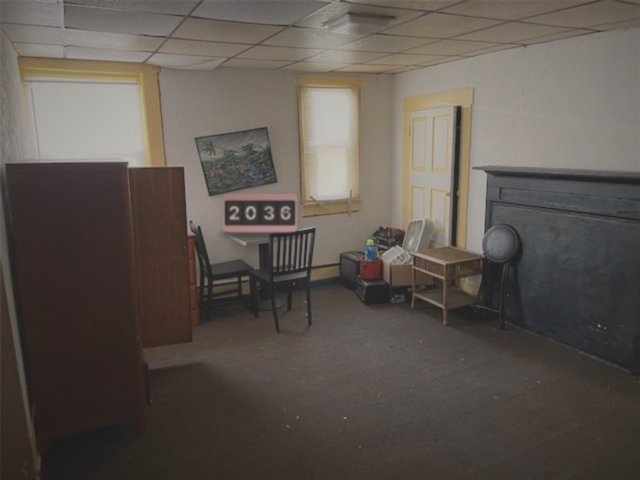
20:36
